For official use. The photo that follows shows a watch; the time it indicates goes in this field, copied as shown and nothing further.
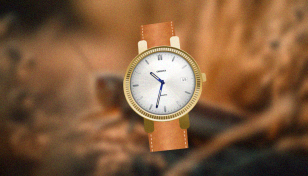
10:33
